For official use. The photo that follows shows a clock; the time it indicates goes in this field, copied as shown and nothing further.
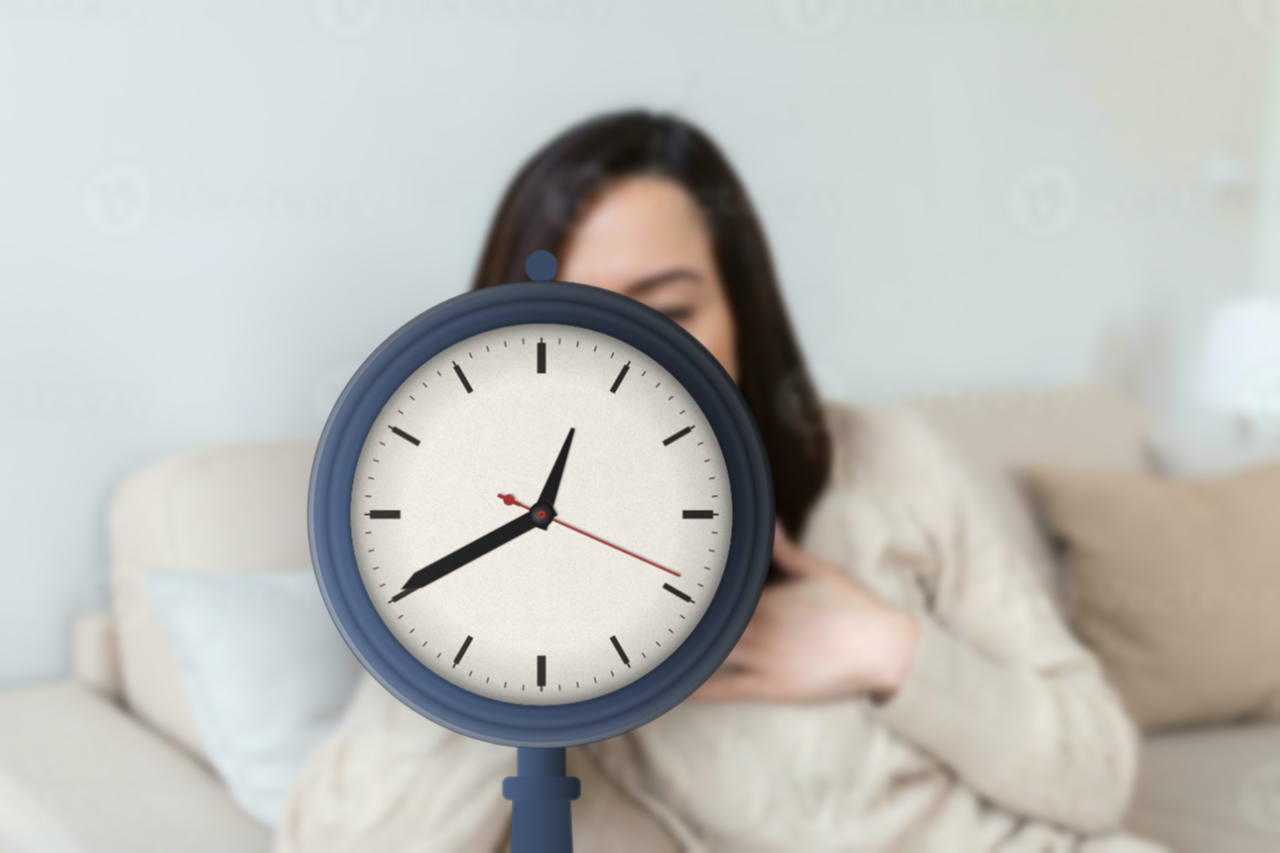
12:40:19
